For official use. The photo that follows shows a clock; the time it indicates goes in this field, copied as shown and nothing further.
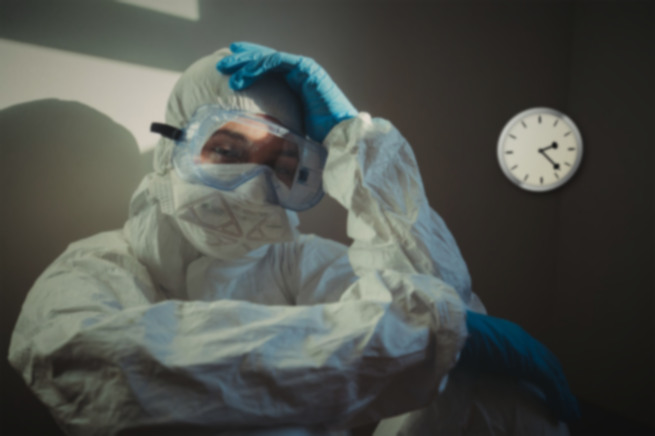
2:23
